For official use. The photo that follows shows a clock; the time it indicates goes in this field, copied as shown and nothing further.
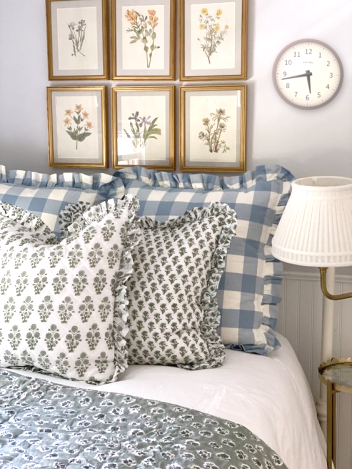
5:43
